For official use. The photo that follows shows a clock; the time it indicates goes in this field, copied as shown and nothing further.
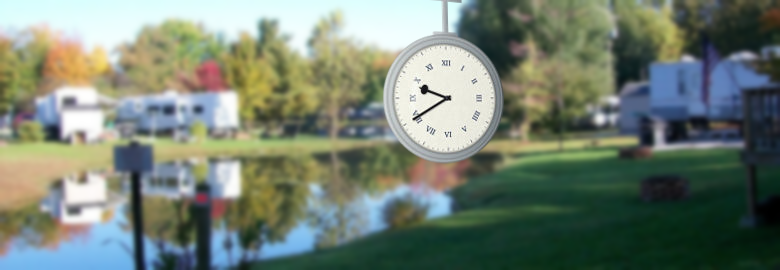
9:40
